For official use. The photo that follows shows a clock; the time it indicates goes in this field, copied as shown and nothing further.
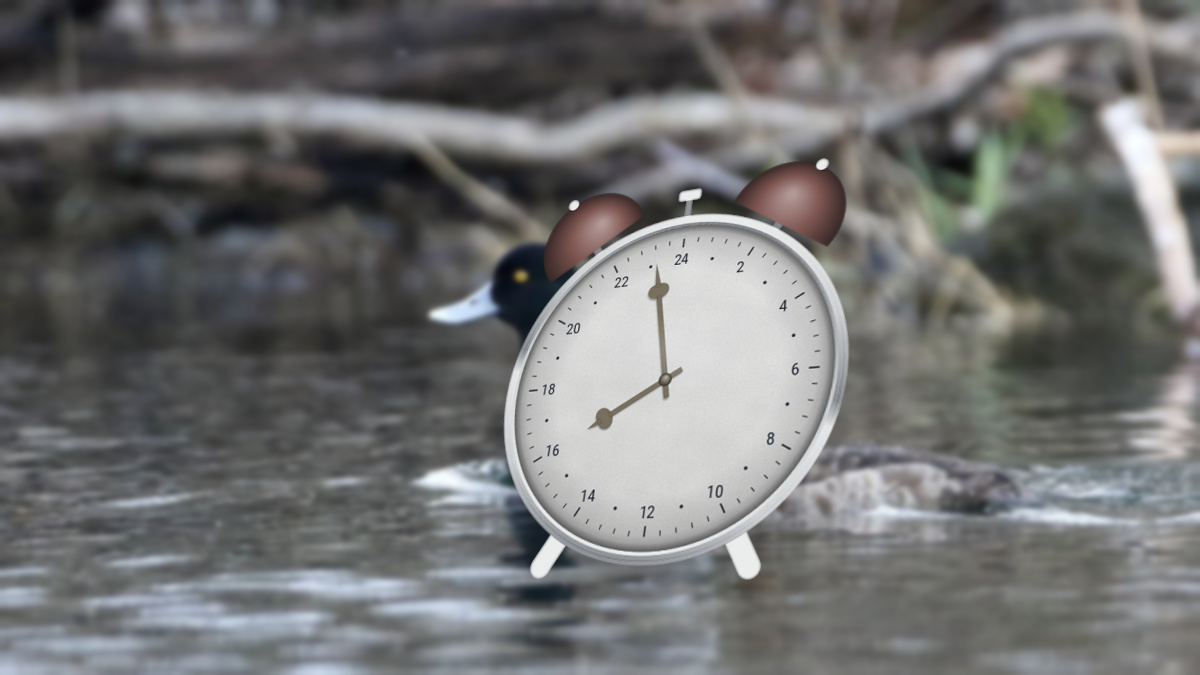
15:58
